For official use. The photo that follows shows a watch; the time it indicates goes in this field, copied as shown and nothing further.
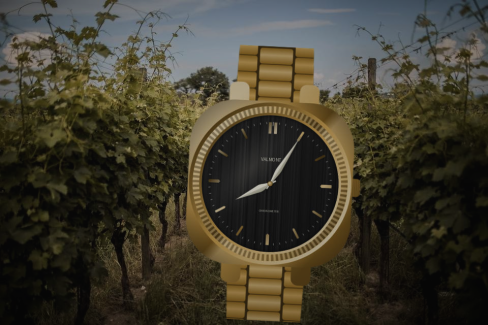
8:05
